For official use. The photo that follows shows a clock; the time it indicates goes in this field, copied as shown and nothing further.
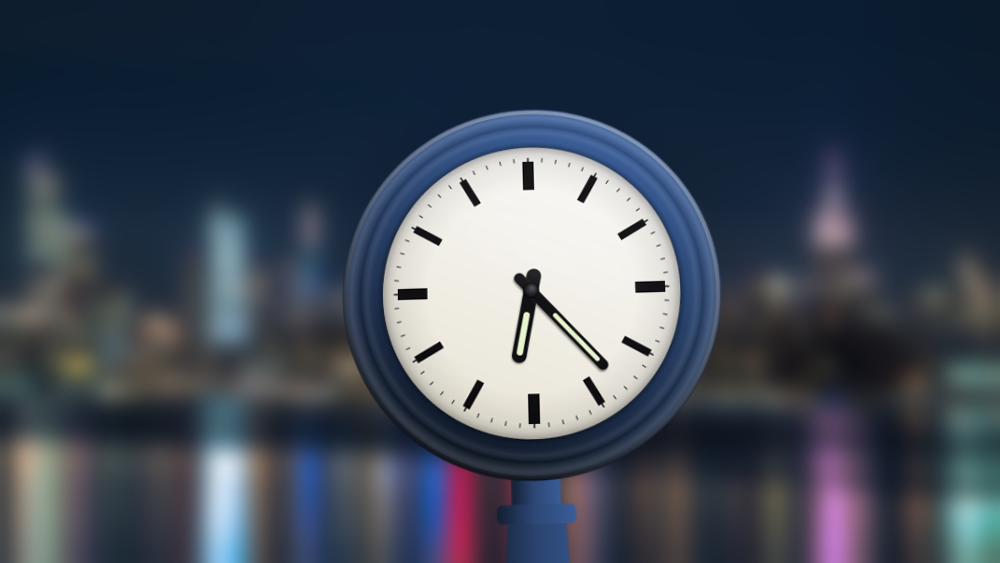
6:23
